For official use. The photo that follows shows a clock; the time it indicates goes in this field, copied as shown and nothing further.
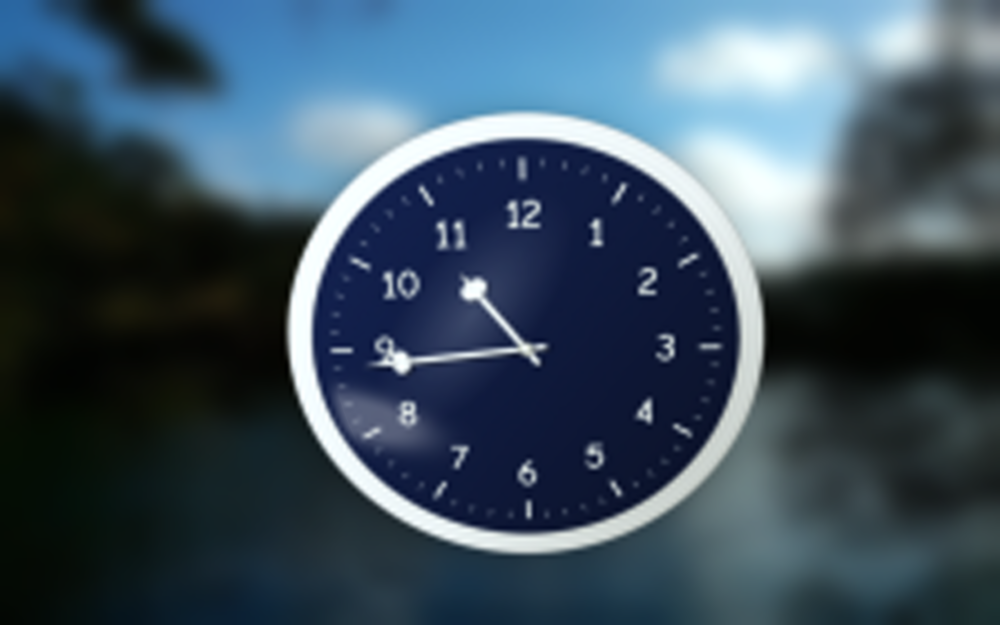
10:44
